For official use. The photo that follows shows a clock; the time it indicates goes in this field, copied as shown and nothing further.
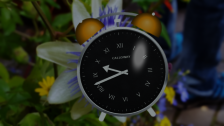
9:42
